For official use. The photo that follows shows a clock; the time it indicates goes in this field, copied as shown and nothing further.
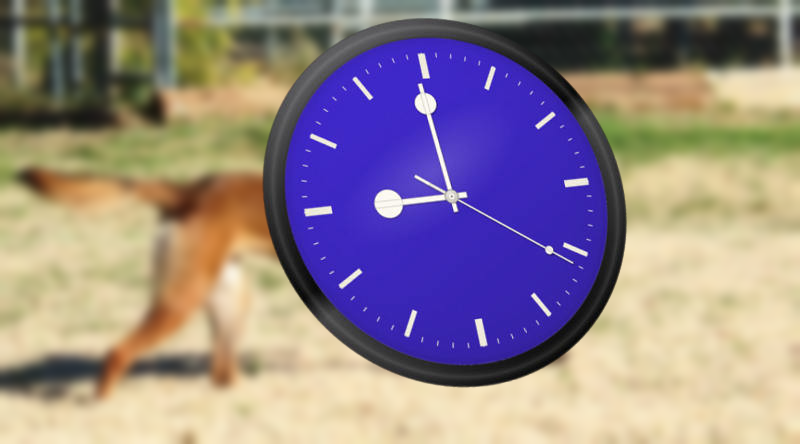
8:59:21
